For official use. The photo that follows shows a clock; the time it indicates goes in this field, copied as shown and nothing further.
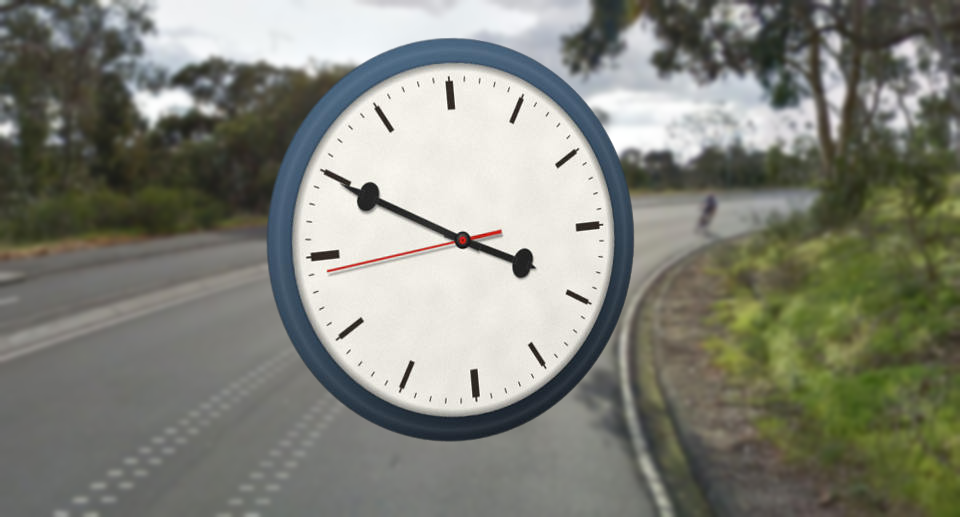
3:49:44
